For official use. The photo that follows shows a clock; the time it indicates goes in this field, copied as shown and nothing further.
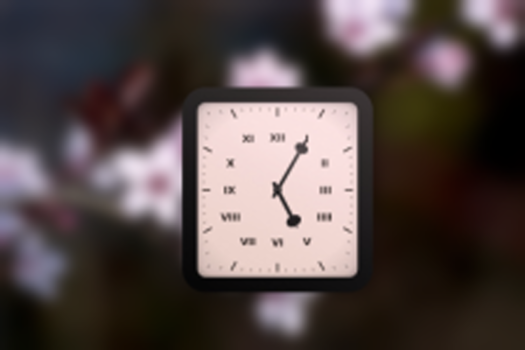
5:05
